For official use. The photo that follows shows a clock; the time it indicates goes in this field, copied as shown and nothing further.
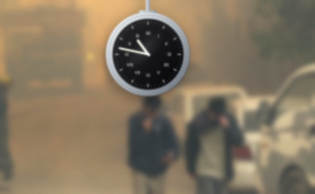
10:47
